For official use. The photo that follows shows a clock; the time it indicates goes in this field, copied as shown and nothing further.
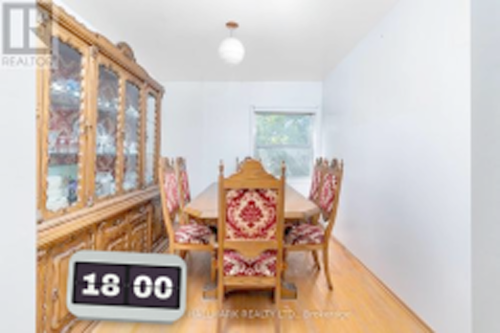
18:00
